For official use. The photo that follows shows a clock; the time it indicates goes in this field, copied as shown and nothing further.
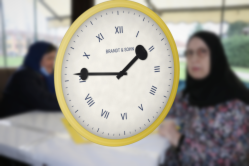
1:46
